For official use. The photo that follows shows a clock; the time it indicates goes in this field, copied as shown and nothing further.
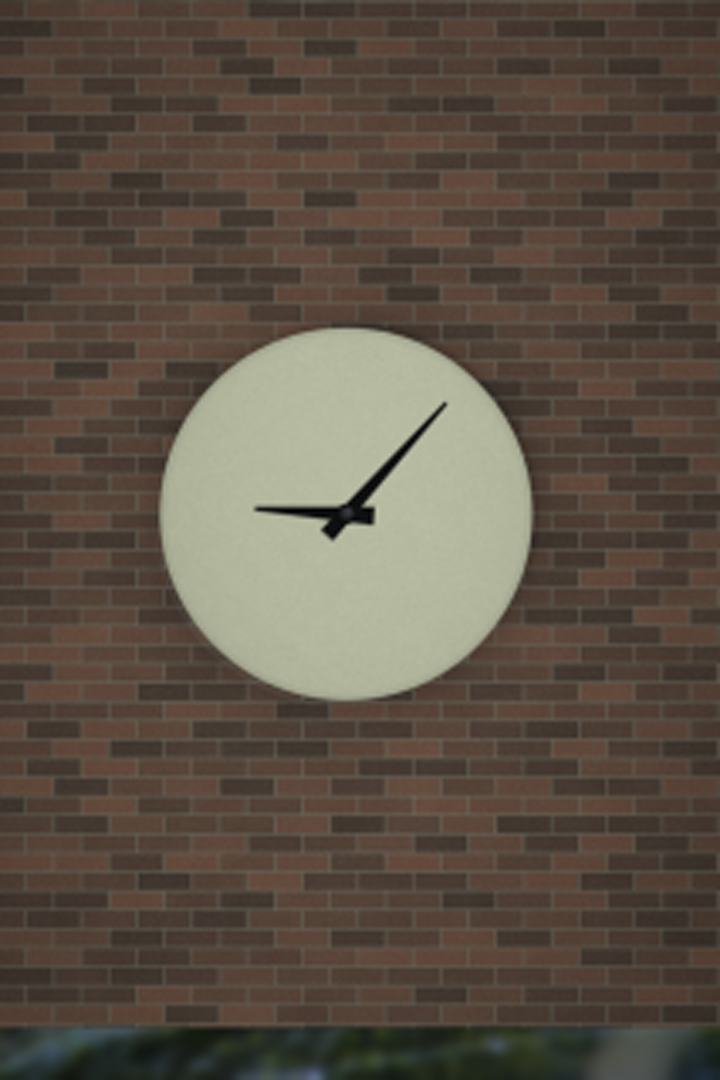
9:07
